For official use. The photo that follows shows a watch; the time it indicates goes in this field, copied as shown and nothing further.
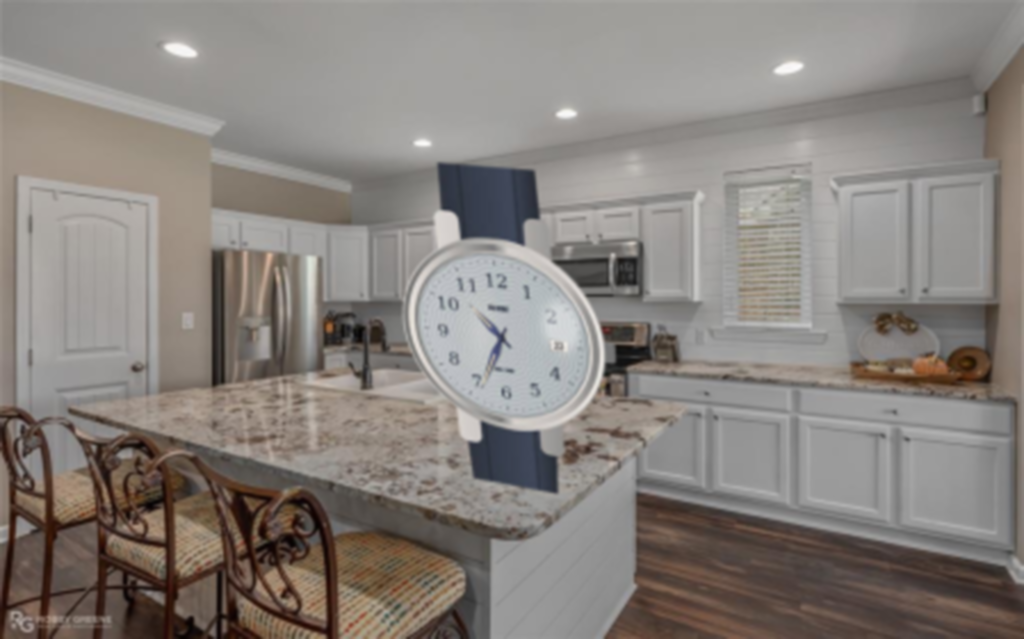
10:34
